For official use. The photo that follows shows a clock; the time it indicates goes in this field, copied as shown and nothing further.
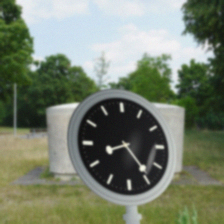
8:24
